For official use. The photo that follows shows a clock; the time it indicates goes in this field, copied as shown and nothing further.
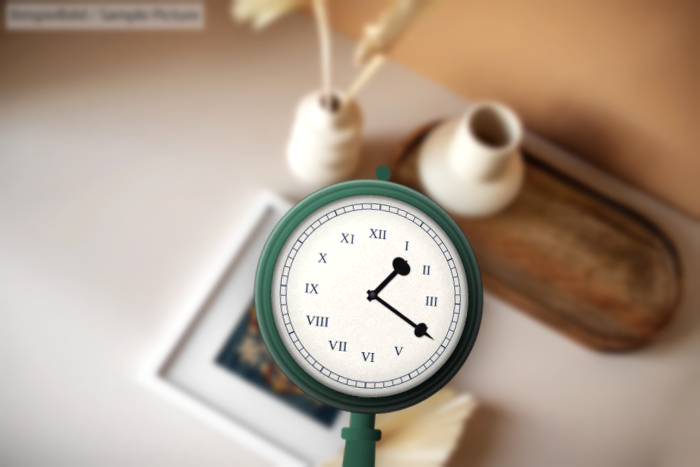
1:20
